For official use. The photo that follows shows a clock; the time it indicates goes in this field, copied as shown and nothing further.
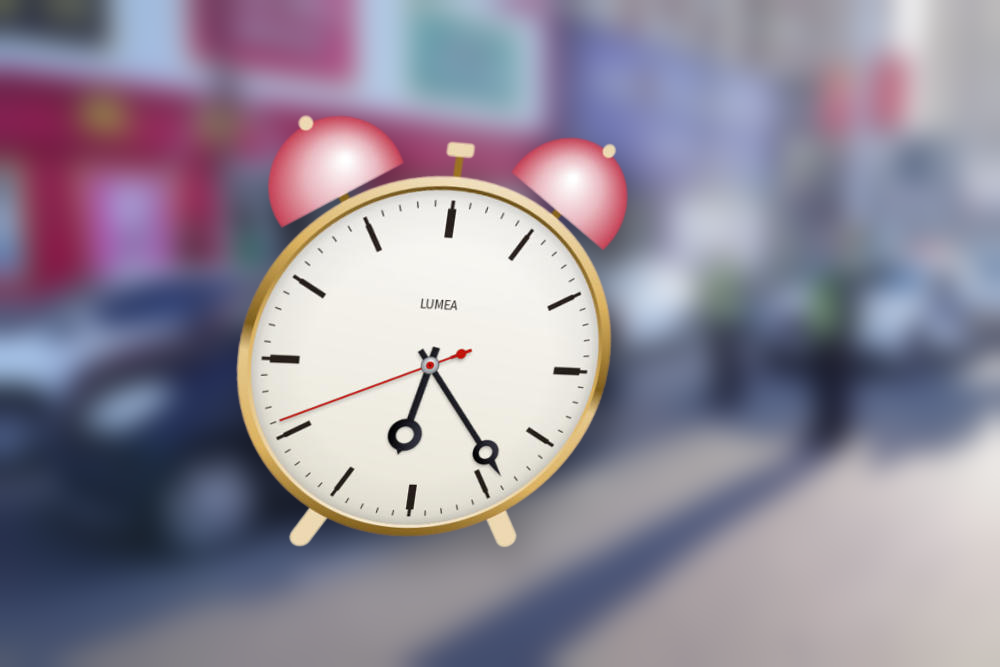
6:23:41
